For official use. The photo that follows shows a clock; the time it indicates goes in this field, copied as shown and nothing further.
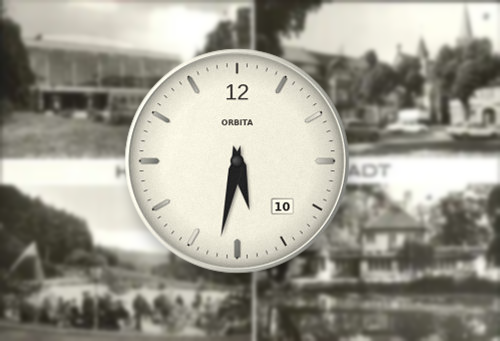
5:32
